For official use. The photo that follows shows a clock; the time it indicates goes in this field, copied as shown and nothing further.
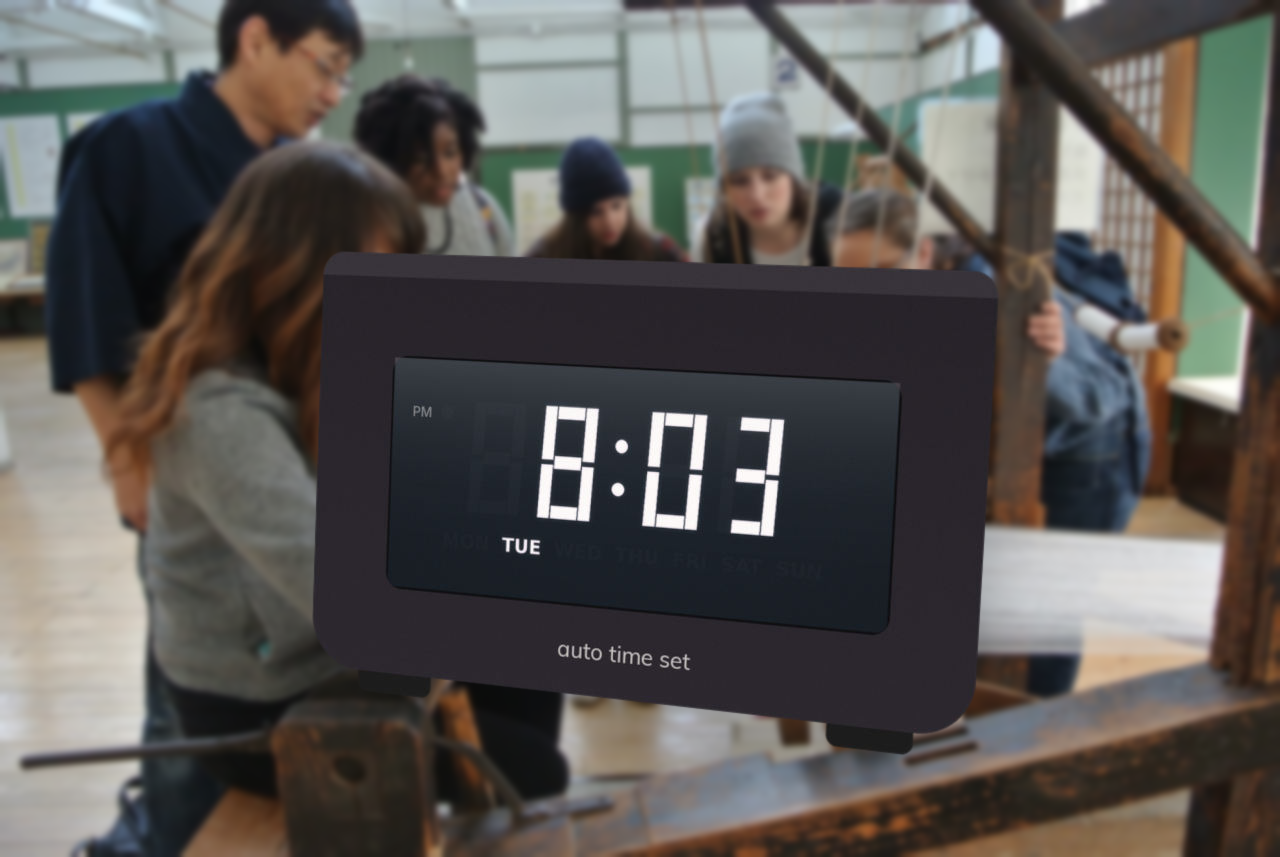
8:03
